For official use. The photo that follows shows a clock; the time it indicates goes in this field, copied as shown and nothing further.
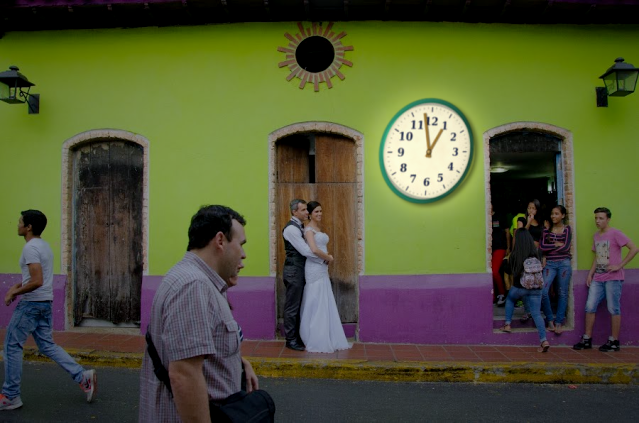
12:58
